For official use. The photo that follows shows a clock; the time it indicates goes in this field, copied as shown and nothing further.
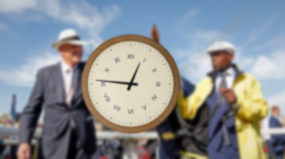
12:46
